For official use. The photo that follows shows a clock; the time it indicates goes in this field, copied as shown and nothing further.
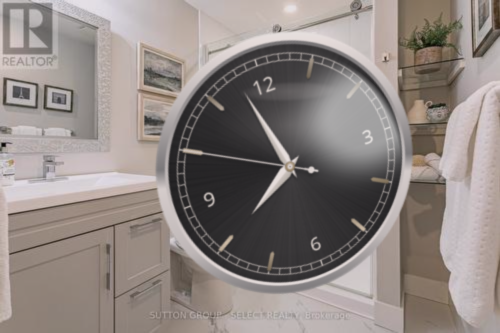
7:57:50
